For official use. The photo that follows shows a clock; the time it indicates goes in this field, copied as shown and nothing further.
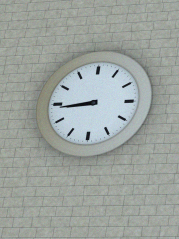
8:44
